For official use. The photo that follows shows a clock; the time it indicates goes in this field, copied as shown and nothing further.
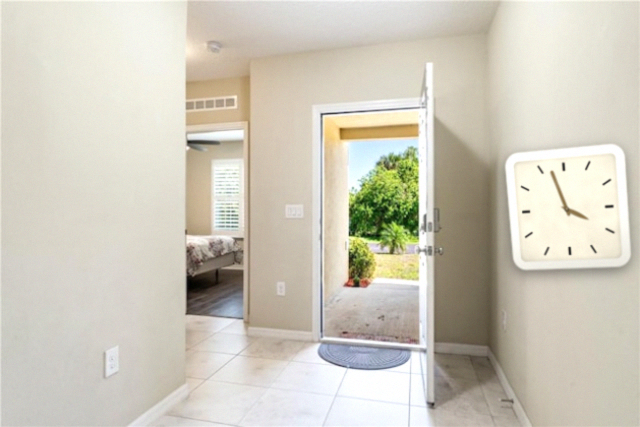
3:57
